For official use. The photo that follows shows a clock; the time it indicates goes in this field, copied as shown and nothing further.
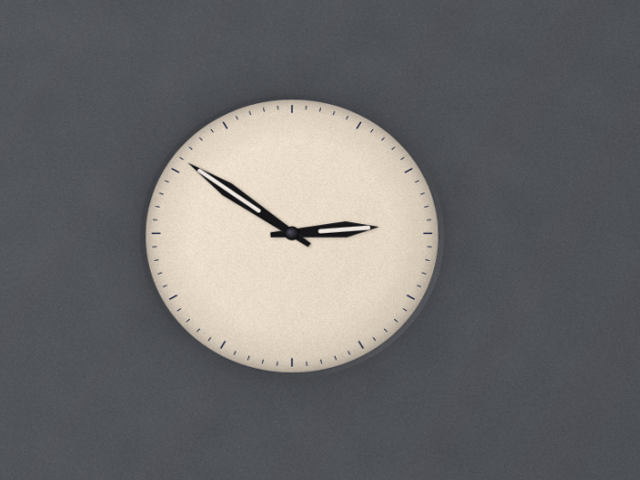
2:51
